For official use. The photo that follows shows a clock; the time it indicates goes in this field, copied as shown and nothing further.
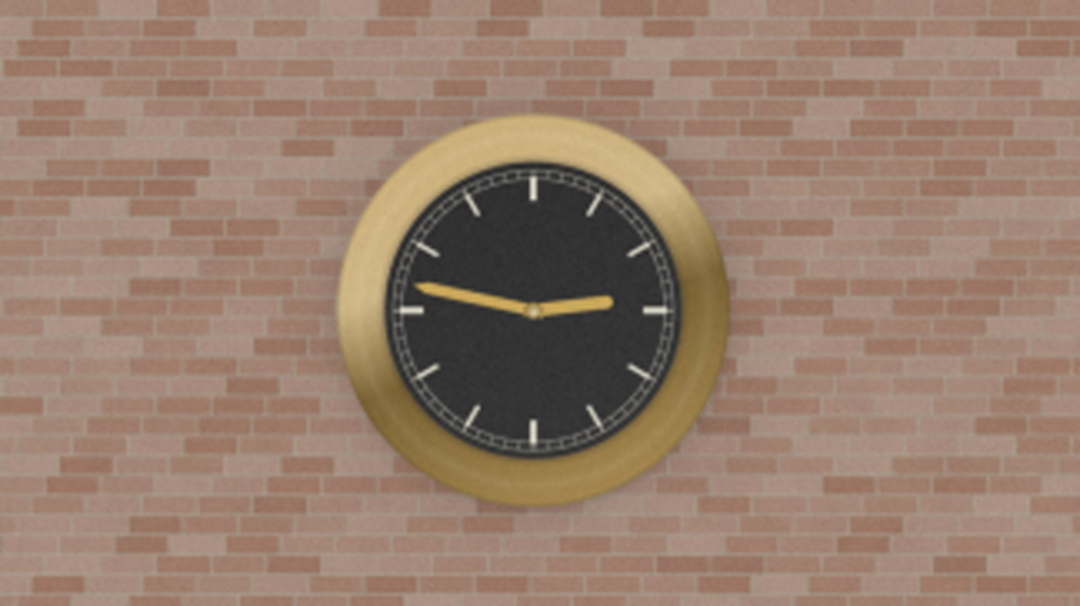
2:47
